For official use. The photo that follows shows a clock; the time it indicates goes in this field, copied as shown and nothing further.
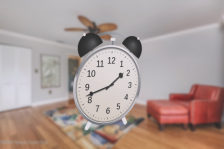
1:42
